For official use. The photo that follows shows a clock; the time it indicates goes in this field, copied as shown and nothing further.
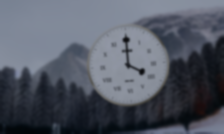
4:00
